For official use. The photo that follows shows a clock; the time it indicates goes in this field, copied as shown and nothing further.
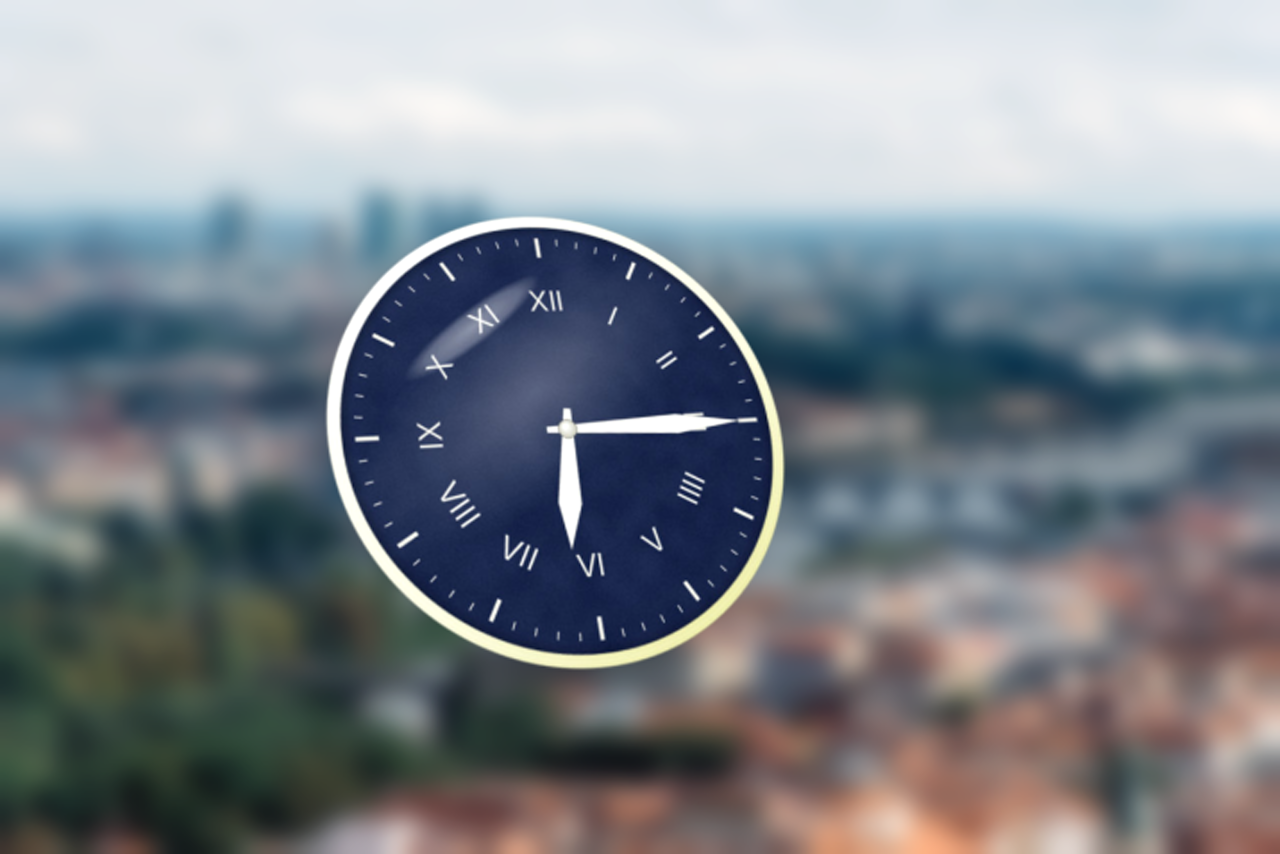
6:15
